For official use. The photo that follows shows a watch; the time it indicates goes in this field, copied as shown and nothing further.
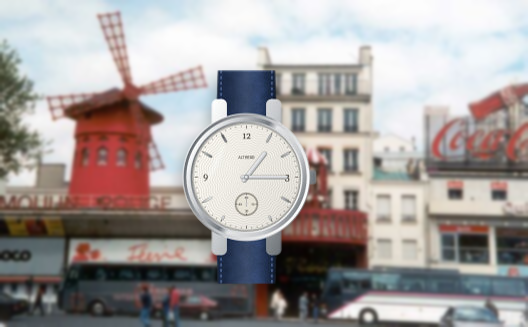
1:15
